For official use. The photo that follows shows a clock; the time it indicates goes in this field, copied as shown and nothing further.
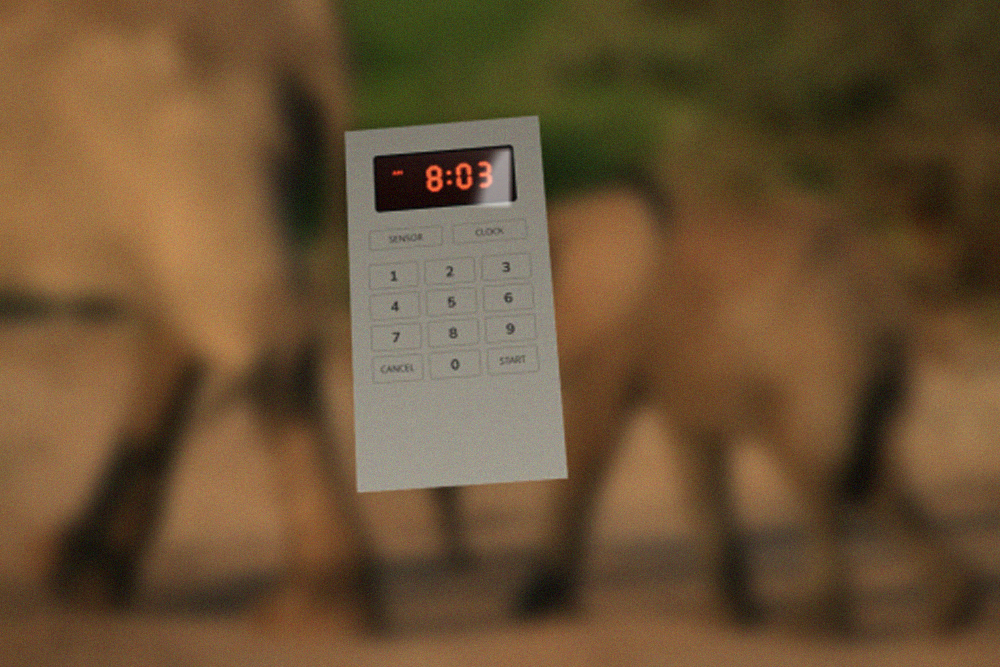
8:03
